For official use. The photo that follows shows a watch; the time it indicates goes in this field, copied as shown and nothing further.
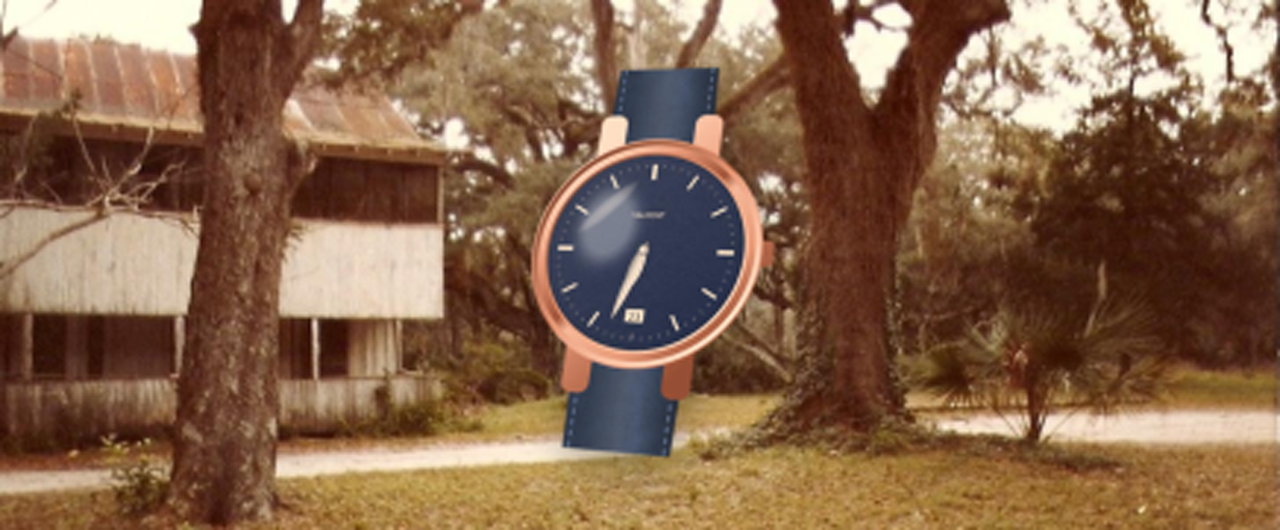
6:33
